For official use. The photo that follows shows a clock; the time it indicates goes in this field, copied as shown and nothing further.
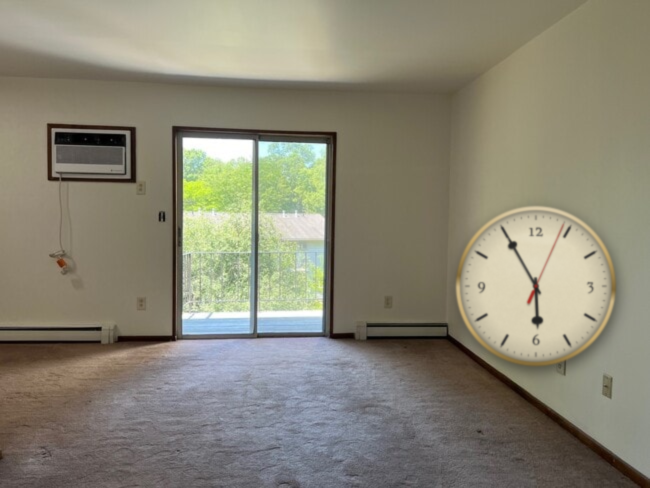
5:55:04
